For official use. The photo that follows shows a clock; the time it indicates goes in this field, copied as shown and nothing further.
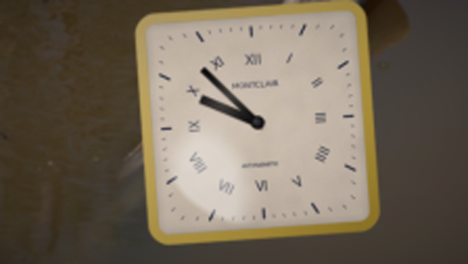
9:53
